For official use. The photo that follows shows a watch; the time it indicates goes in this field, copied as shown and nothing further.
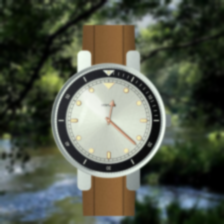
12:22
